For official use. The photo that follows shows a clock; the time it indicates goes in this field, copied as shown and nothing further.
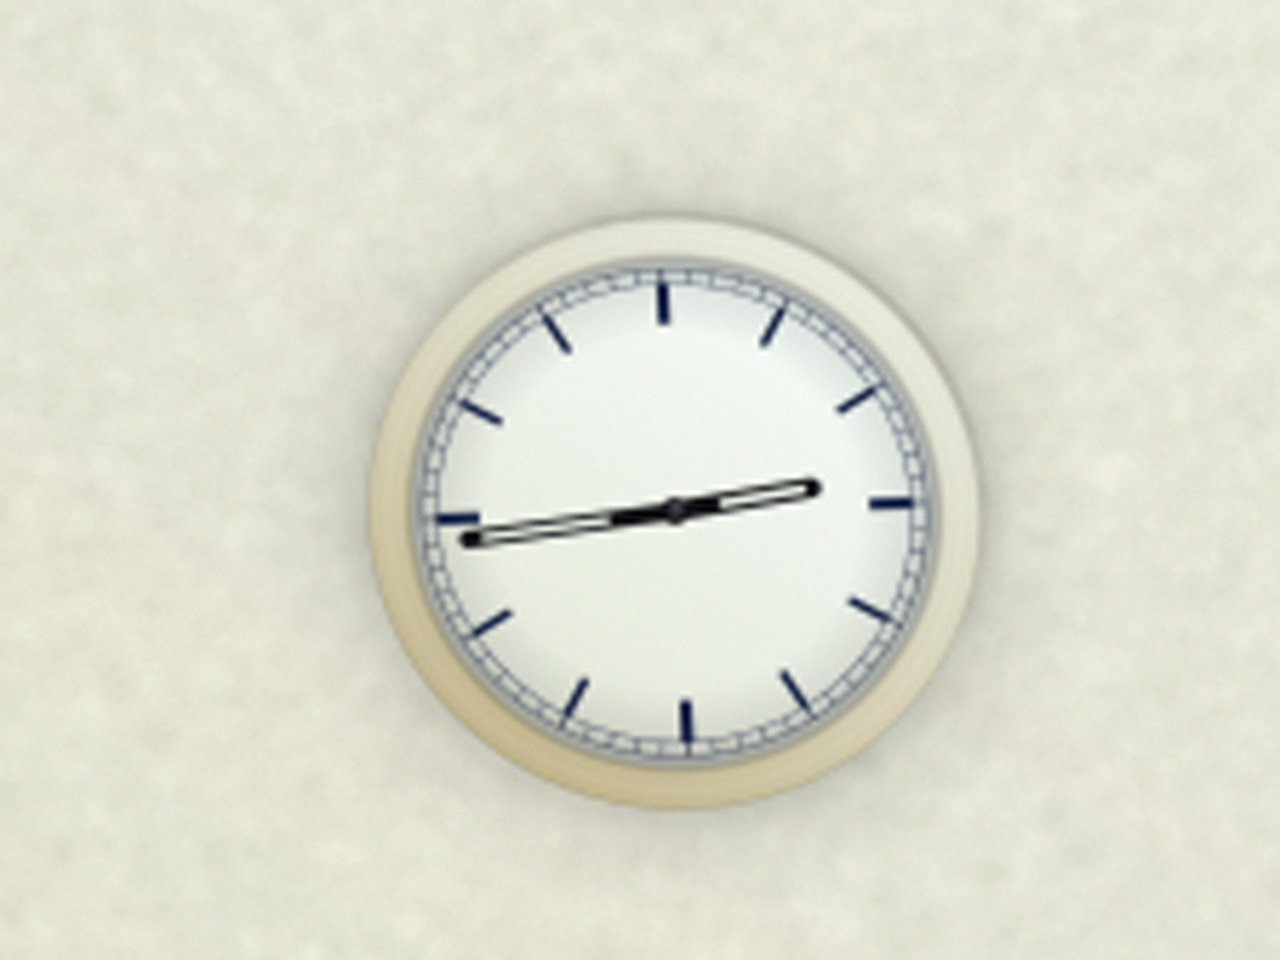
2:44
